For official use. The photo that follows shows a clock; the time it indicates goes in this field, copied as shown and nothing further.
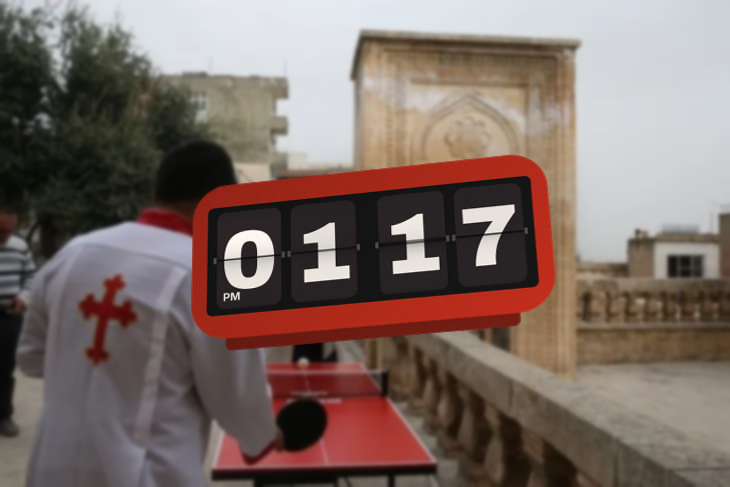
1:17
